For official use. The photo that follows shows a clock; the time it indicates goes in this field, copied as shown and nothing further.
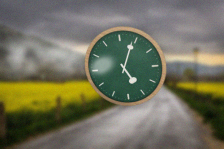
5:04
